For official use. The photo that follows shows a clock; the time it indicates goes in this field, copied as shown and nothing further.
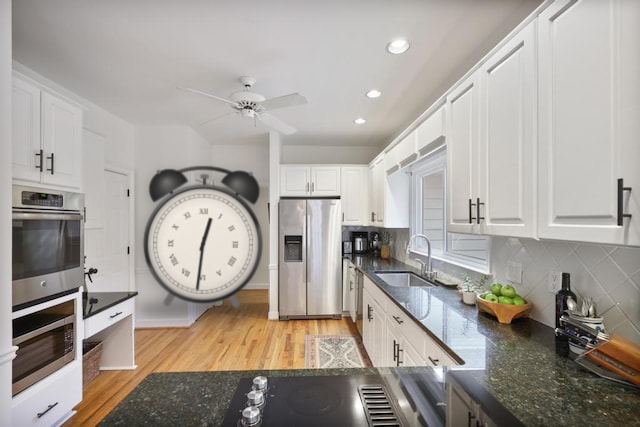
12:31
